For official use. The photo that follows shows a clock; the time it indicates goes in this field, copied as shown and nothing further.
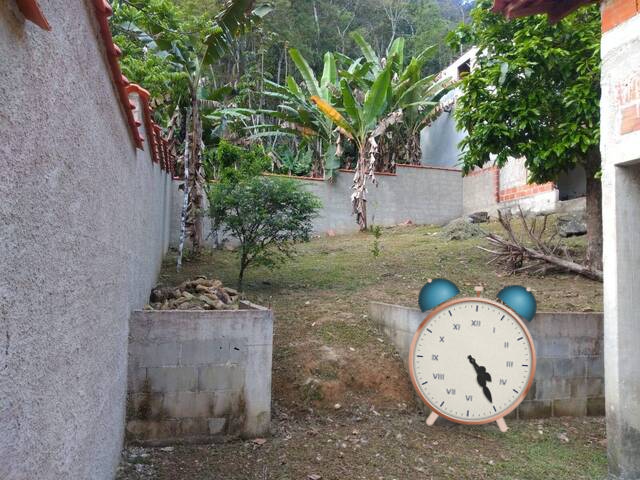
4:25
